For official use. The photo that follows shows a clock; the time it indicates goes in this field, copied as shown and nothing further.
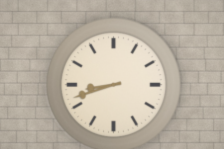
8:42
